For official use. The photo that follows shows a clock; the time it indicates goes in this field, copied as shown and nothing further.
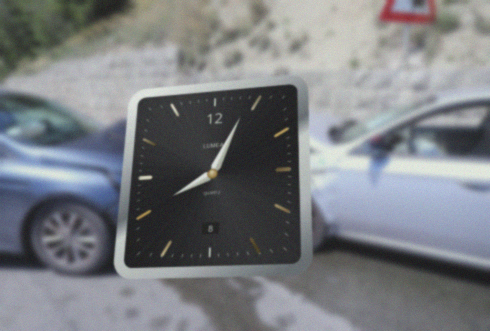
8:04
